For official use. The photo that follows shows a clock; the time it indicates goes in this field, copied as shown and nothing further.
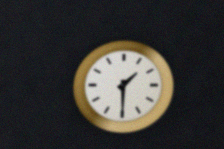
1:30
